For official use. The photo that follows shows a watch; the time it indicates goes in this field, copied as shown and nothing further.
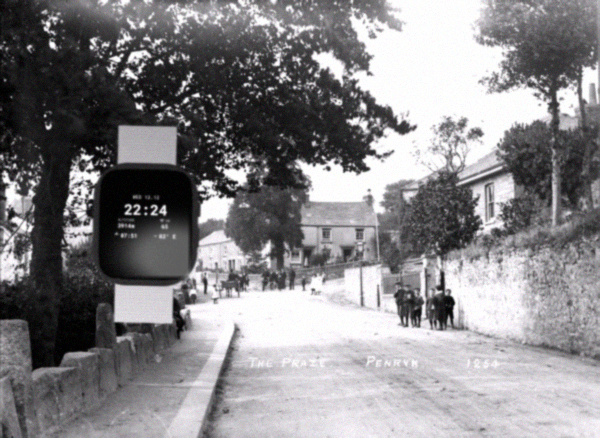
22:24
